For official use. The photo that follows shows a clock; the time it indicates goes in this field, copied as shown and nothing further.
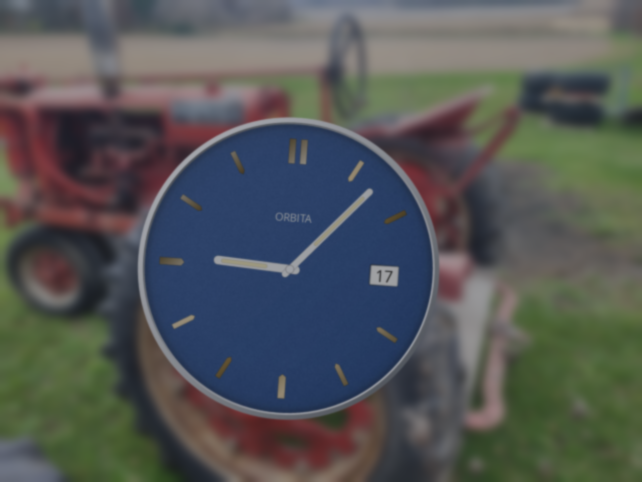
9:07
